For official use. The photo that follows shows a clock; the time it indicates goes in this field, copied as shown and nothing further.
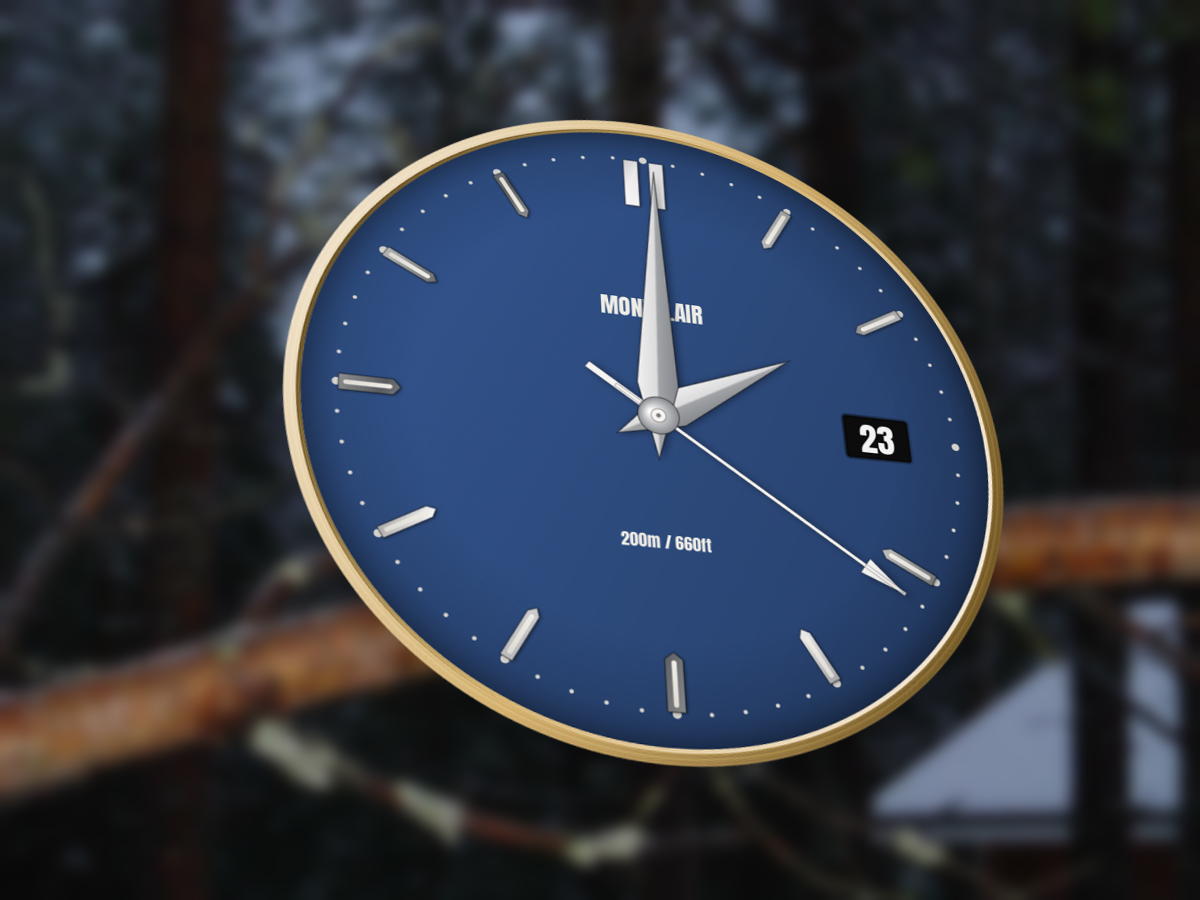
2:00:21
